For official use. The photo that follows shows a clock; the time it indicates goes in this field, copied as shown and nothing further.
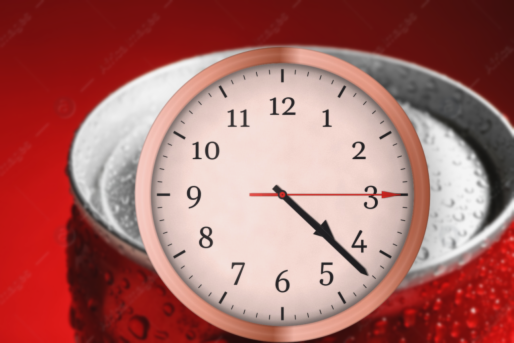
4:22:15
